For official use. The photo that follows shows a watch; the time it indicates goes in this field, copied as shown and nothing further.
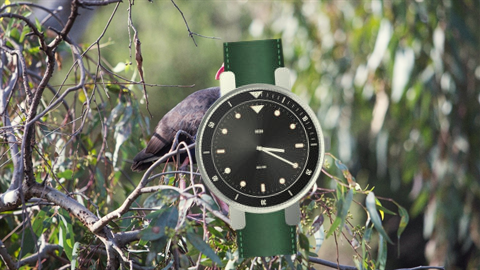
3:20
